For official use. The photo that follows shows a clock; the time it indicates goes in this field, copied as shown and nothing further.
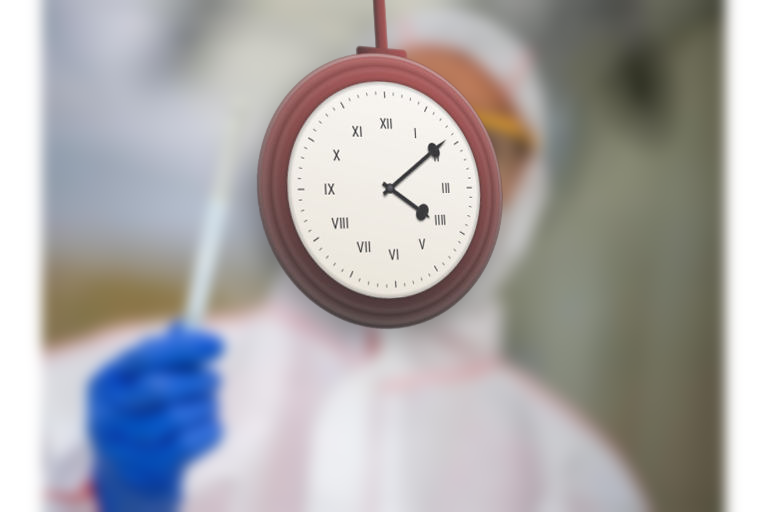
4:09
